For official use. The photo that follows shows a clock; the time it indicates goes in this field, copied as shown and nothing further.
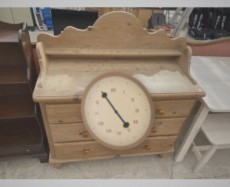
4:55
